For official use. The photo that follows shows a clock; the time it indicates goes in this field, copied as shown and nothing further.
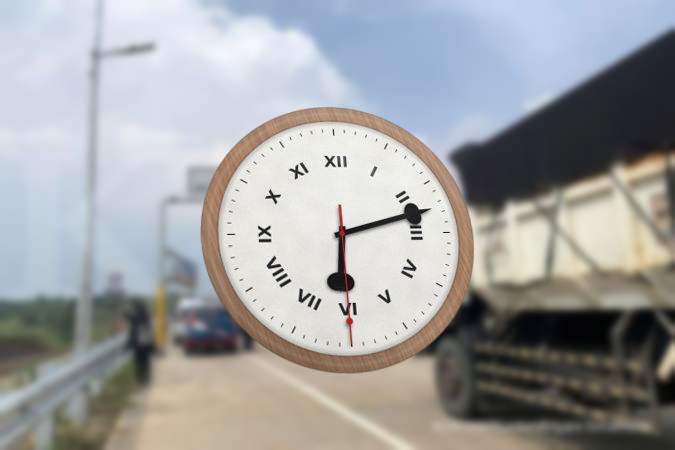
6:12:30
